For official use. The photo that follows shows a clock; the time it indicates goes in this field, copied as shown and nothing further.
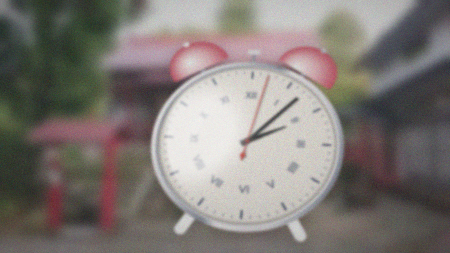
2:07:02
